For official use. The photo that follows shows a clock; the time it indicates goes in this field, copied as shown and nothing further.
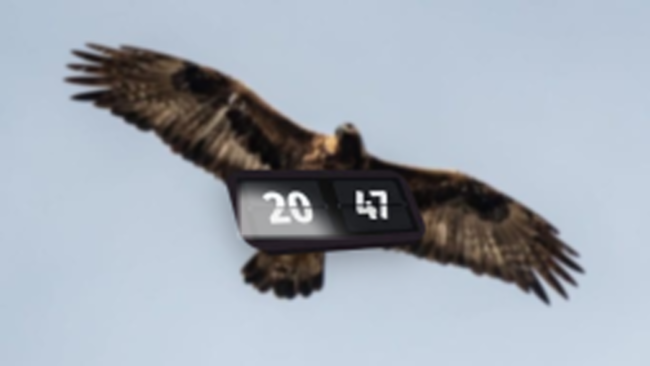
20:47
